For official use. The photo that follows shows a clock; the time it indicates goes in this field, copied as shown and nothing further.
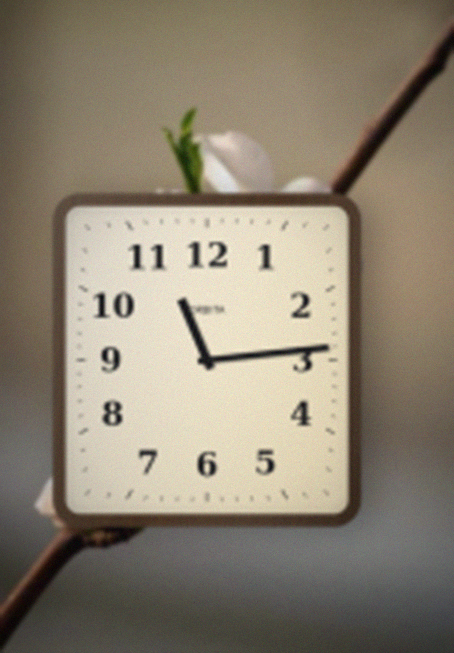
11:14
